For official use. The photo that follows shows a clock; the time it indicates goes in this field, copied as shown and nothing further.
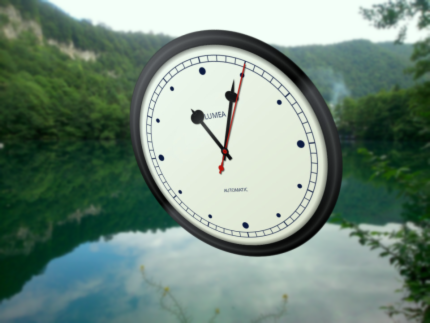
11:04:05
